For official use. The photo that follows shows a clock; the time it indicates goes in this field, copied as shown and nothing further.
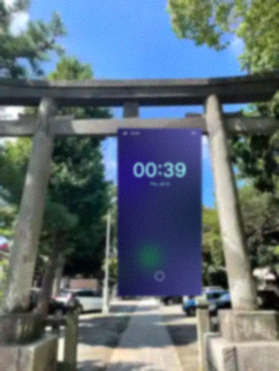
0:39
